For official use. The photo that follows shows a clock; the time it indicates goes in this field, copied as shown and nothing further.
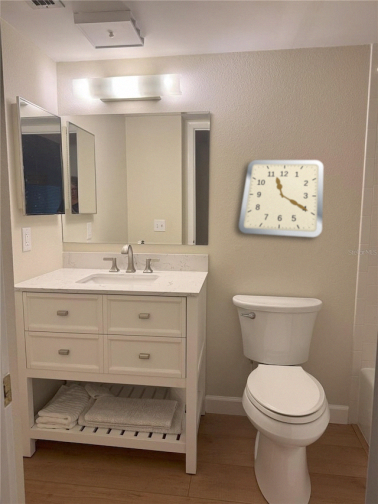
11:20
